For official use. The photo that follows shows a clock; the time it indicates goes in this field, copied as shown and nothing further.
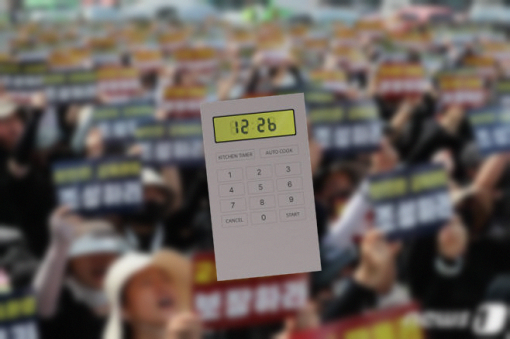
12:26
